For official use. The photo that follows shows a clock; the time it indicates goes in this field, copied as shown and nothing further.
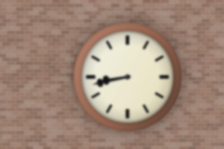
8:43
